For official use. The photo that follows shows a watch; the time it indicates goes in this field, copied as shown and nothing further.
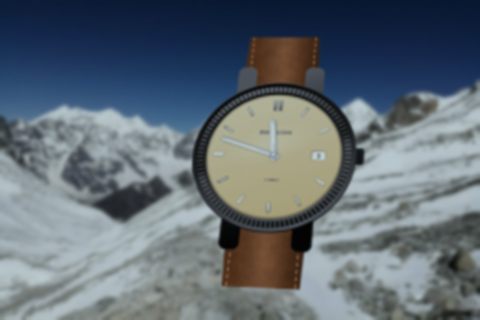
11:48
